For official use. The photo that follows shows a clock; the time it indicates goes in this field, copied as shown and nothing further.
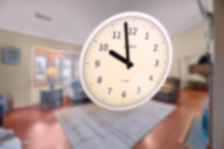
9:58
